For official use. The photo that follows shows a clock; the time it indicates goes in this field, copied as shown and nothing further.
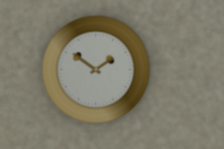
1:51
